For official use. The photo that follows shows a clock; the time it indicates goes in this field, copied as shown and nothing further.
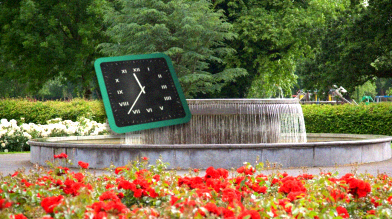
11:37
